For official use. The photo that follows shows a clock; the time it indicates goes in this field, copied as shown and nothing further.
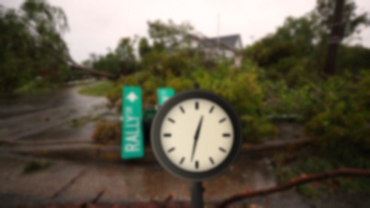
12:32
